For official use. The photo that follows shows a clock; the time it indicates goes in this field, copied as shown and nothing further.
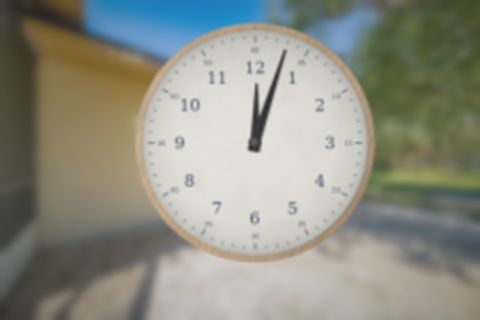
12:03
